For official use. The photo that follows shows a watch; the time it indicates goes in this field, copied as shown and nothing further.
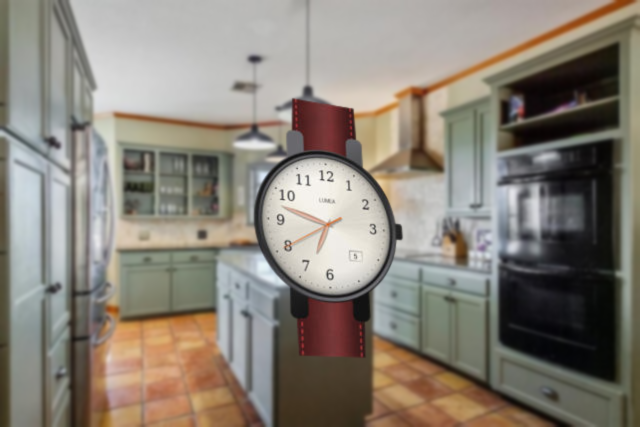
6:47:40
